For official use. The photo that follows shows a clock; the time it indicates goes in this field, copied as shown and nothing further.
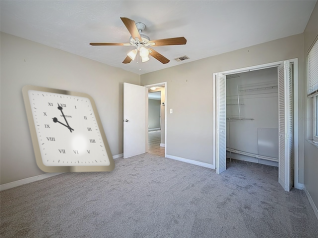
9:58
